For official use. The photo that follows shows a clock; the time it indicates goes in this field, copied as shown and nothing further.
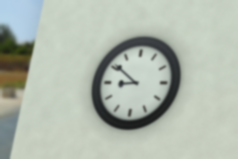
8:51
